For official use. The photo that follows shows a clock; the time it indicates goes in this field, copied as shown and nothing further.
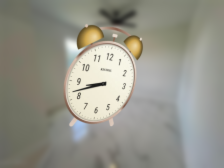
8:42
